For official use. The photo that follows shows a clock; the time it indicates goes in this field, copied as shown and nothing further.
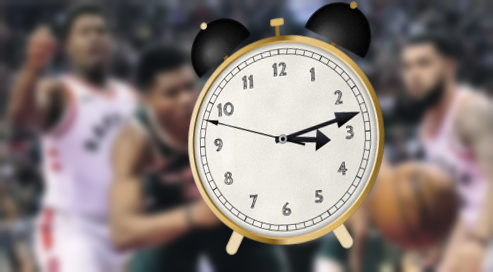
3:12:48
